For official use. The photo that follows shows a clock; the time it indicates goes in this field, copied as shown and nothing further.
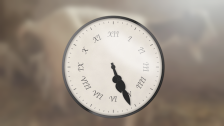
5:26
